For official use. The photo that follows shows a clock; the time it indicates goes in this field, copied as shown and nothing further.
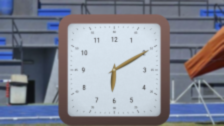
6:10
